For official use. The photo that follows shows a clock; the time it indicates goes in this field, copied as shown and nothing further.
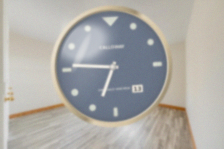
6:46
